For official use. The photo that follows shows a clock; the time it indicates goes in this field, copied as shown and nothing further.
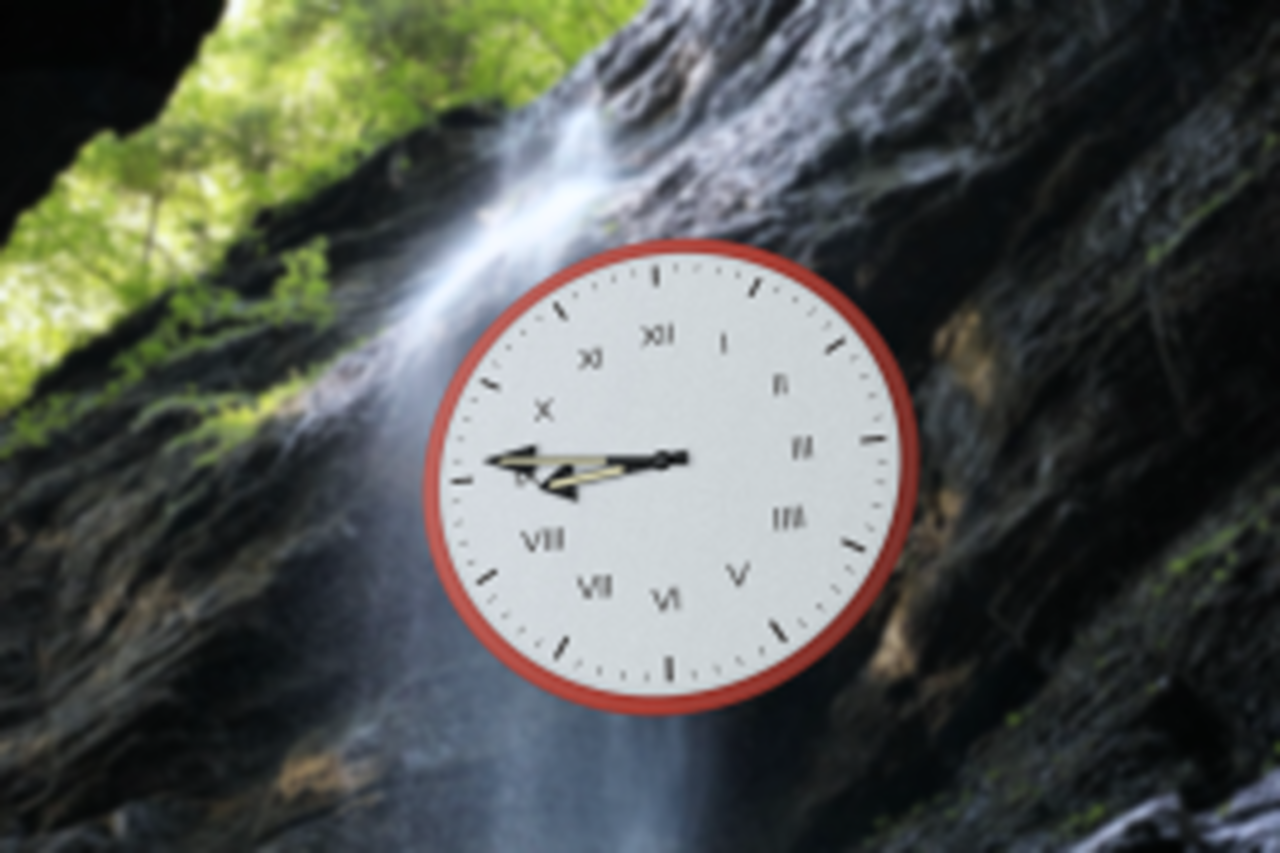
8:46
